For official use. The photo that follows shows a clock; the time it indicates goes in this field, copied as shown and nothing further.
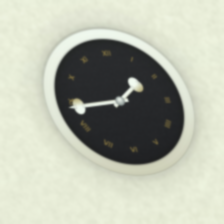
1:44
